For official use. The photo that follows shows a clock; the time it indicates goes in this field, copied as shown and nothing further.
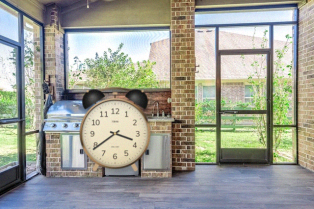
3:39
